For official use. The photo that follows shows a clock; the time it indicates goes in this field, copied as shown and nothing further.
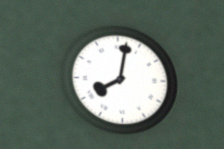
8:02
